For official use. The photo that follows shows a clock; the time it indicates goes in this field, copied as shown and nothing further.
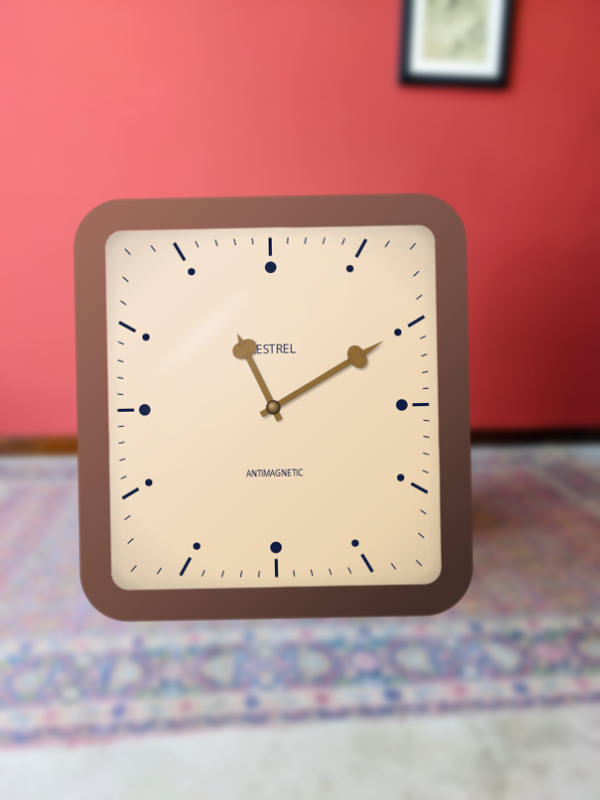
11:10
